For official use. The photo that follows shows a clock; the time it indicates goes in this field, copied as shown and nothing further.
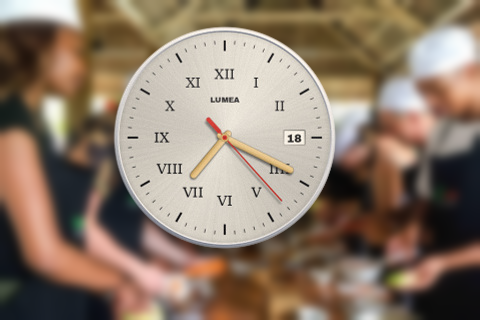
7:19:23
